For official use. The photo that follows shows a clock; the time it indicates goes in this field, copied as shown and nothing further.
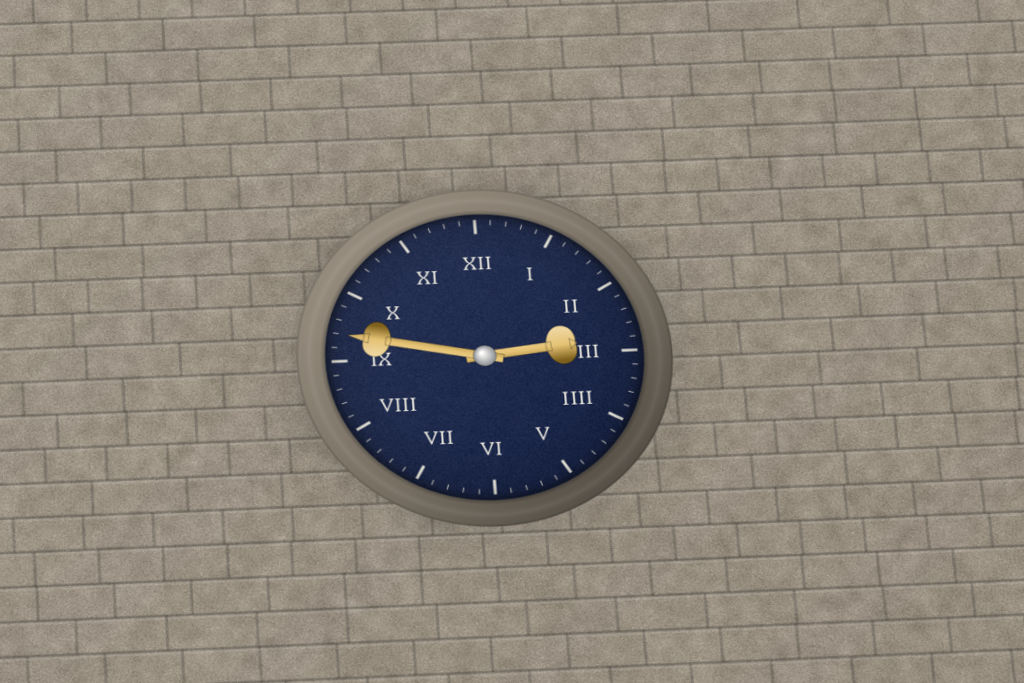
2:47
